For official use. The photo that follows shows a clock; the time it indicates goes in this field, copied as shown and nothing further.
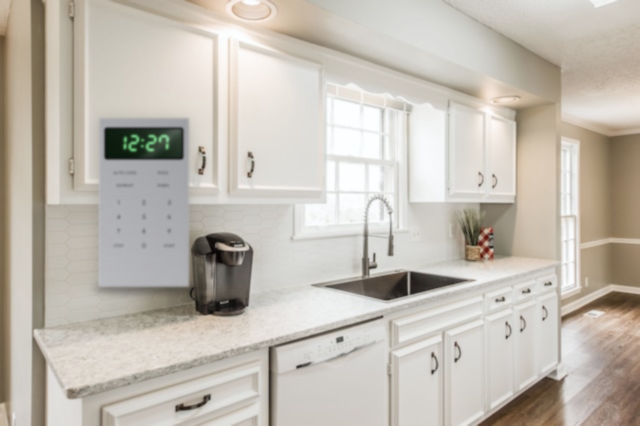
12:27
